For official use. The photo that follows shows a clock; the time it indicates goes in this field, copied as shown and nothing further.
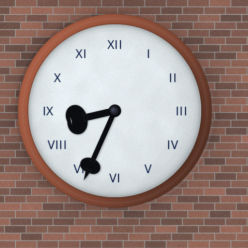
8:34
